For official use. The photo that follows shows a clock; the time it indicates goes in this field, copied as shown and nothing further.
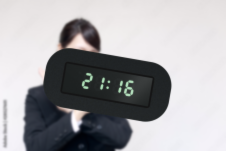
21:16
